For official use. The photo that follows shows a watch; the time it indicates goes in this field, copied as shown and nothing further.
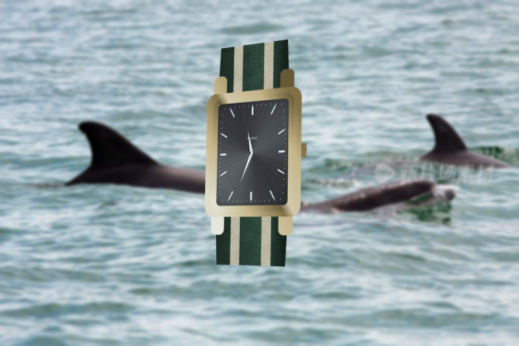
11:34
